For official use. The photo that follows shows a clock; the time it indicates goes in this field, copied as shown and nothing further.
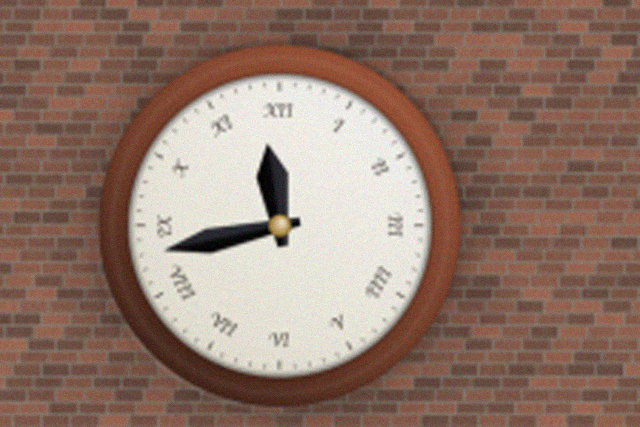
11:43
